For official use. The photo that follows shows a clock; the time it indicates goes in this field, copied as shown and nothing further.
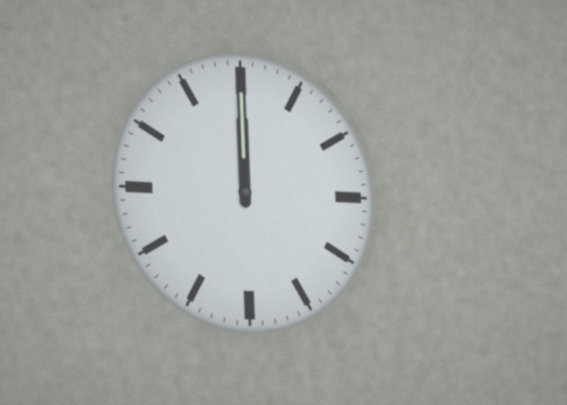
12:00
